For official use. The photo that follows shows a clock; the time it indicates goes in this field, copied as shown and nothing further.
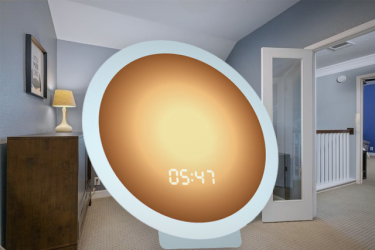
5:47
